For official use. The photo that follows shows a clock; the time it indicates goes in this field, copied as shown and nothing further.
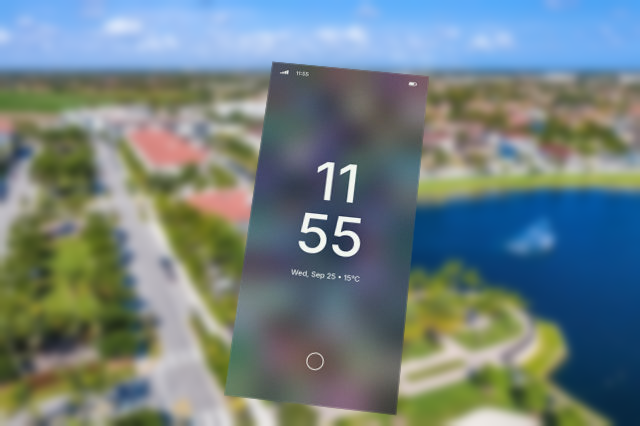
11:55
